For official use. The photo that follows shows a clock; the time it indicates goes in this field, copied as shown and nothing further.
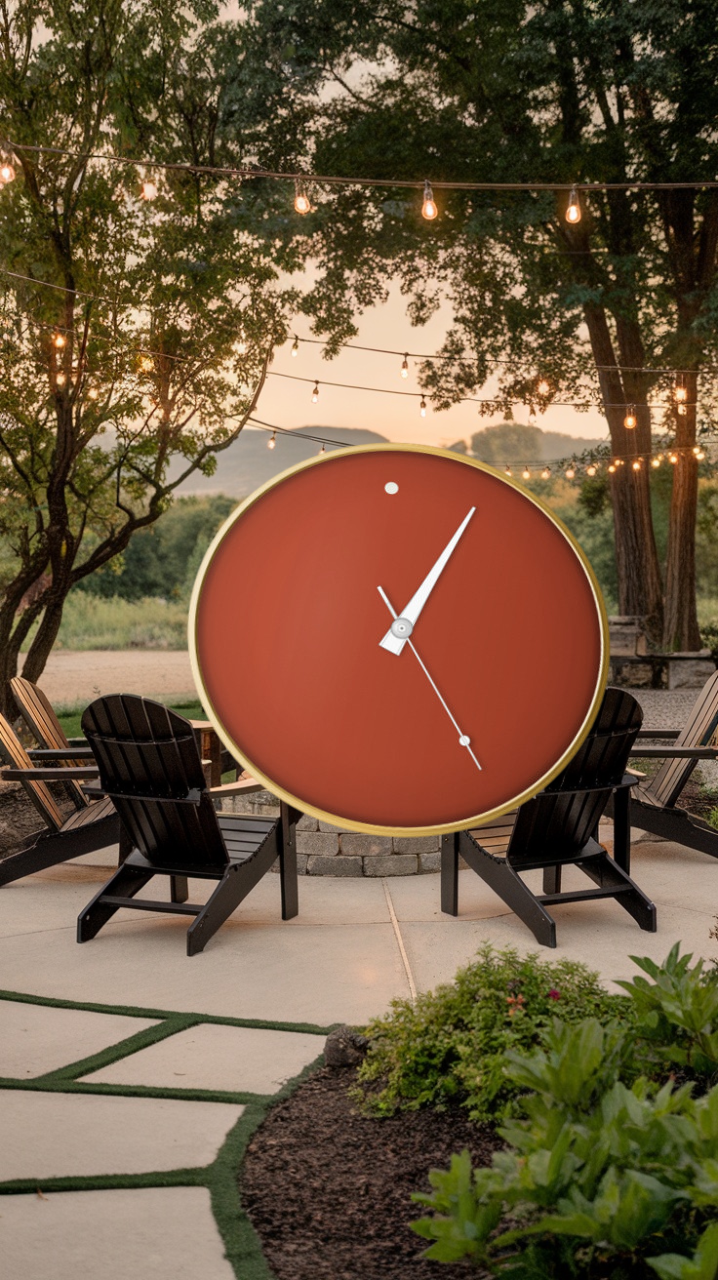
1:05:26
